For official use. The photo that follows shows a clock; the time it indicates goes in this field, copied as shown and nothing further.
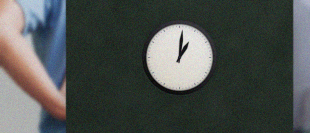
1:01
